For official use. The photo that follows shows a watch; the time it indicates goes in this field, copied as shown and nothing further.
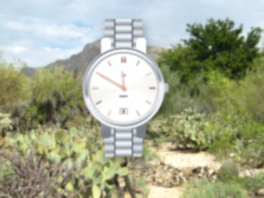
11:50
